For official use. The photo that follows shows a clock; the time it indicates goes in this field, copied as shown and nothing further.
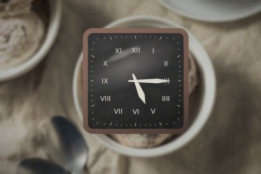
5:15
